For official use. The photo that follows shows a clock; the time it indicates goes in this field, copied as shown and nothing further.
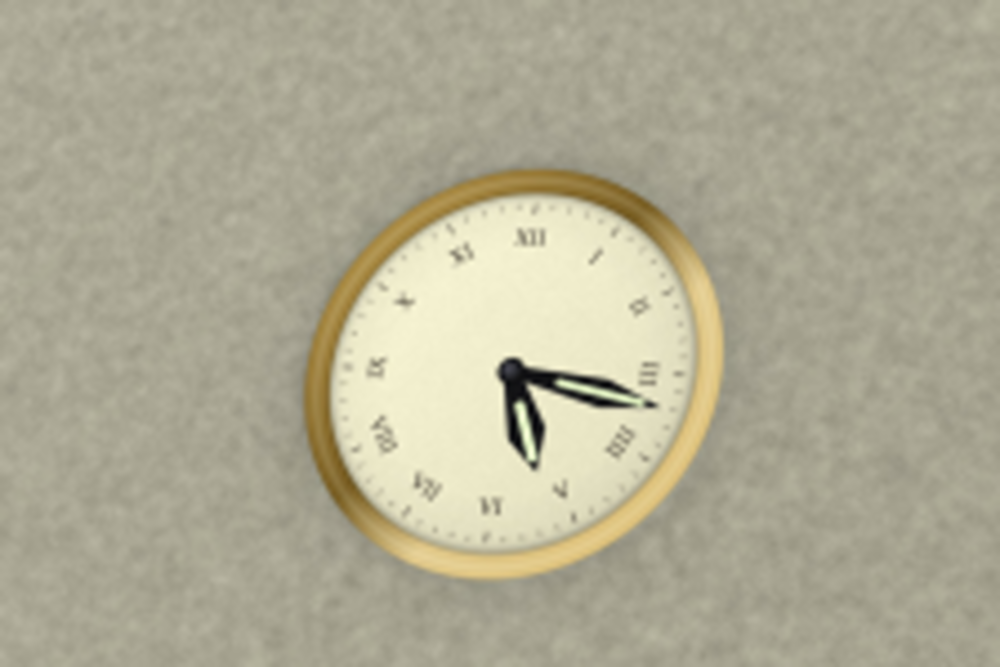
5:17
